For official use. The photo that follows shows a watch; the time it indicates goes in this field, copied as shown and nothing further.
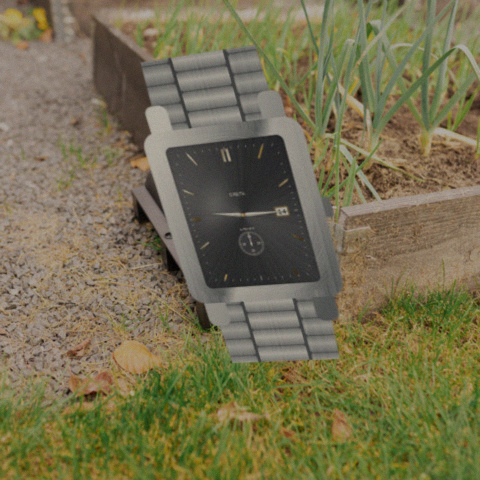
9:15
